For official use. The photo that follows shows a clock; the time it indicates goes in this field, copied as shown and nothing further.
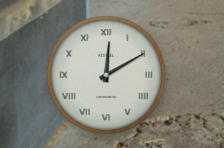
12:10
